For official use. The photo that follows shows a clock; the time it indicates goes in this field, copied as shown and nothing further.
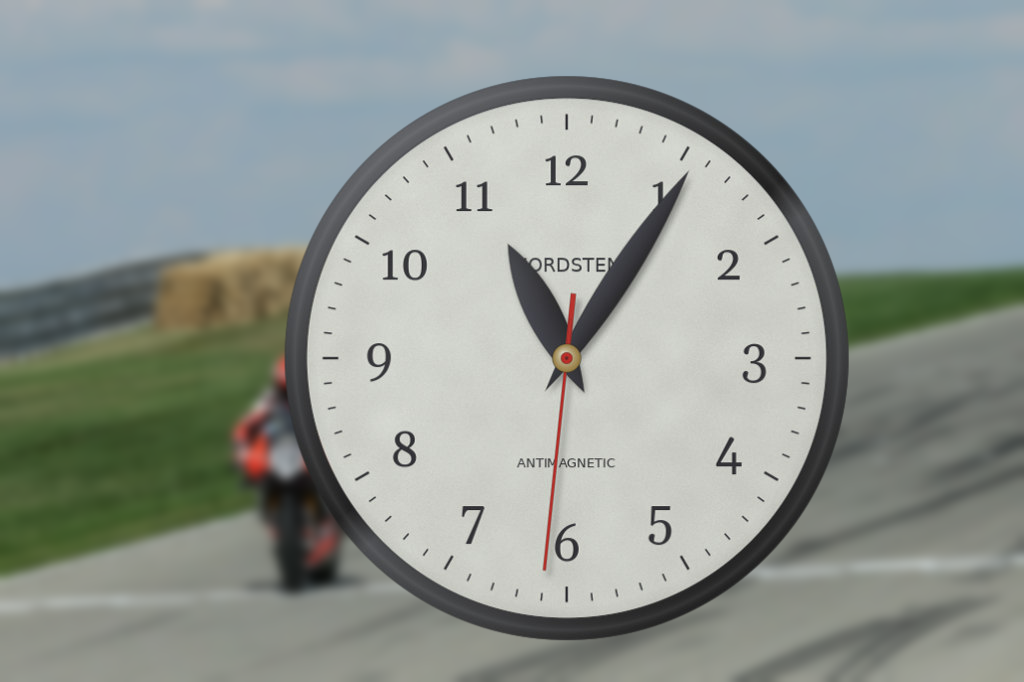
11:05:31
